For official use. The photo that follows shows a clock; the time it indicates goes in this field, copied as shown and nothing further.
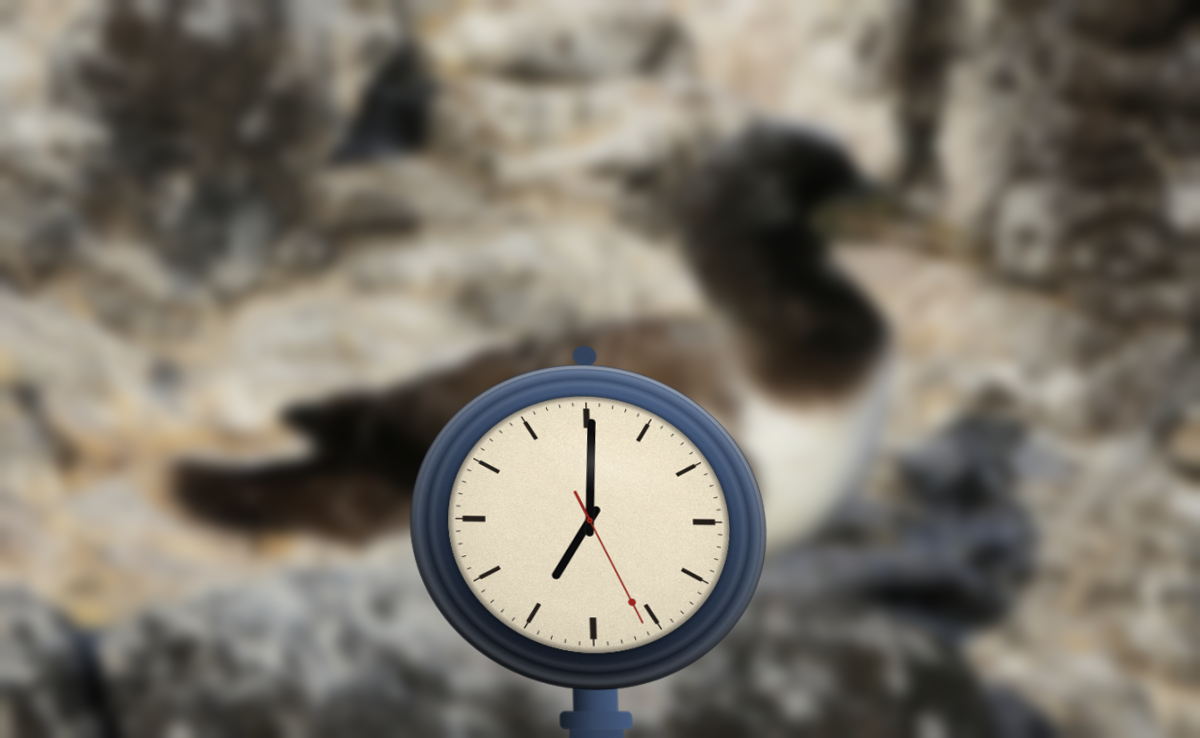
7:00:26
